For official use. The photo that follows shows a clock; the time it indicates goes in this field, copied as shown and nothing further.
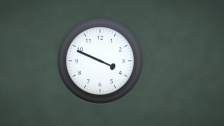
3:49
